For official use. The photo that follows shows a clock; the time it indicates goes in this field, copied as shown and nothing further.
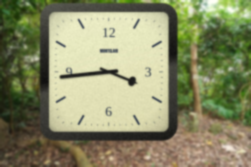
3:44
